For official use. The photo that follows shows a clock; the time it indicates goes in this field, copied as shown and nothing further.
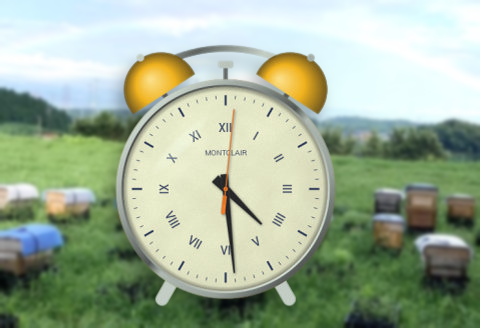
4:29:01
